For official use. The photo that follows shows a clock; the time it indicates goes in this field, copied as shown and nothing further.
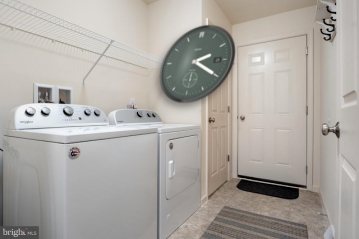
2:20
